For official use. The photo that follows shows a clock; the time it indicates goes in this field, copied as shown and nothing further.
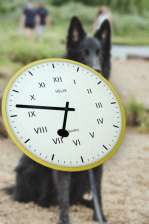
6:47
